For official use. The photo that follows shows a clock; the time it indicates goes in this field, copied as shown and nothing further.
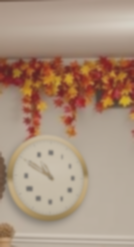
10:50
